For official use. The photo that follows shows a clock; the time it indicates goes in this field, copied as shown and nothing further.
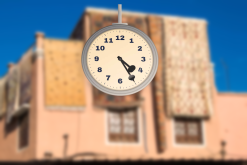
4:25
